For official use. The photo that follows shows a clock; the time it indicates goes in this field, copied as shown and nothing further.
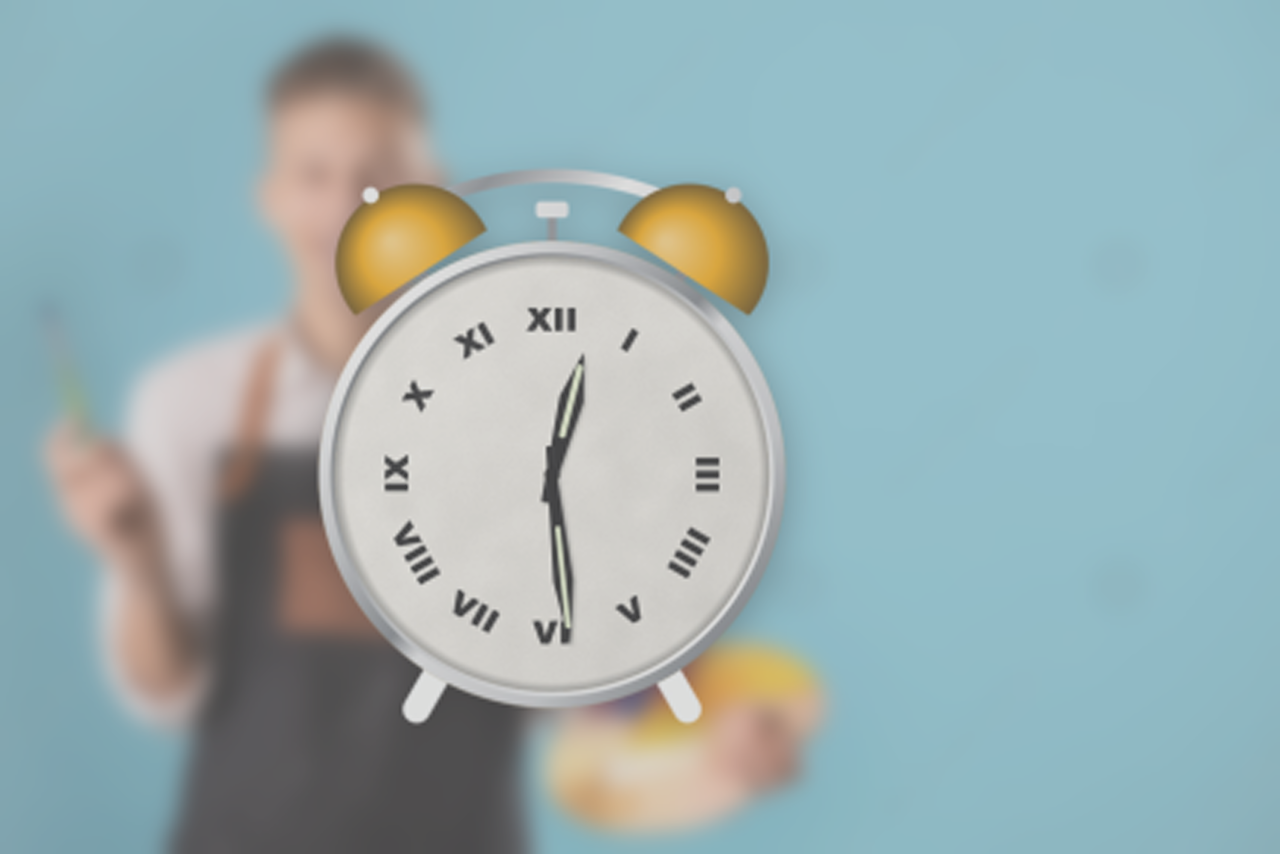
12:29
